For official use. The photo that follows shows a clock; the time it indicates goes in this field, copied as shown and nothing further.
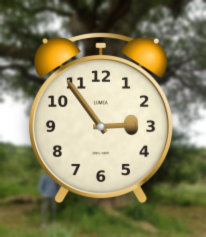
2:54
